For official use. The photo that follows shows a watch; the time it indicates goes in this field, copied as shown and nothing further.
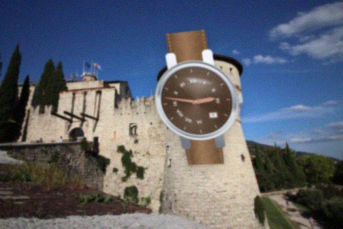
2:47
